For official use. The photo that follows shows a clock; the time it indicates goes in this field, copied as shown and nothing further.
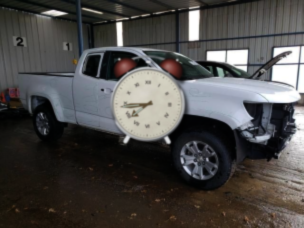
7:44
